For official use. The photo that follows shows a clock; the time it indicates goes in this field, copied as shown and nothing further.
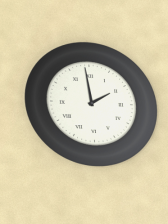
1:59
